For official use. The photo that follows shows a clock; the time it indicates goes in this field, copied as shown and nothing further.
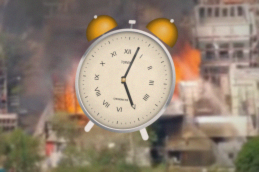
5:03
